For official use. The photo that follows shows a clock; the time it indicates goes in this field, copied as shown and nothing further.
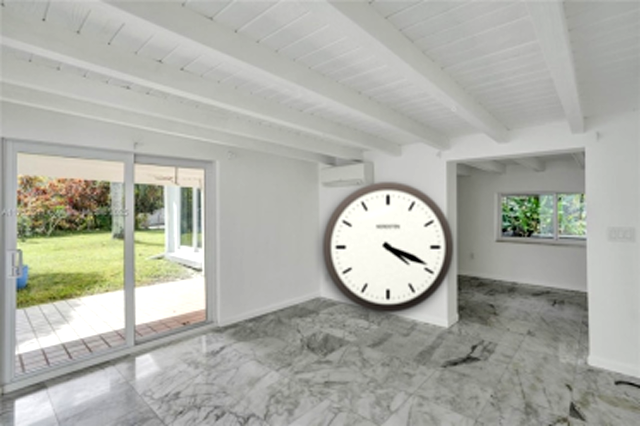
4:19
